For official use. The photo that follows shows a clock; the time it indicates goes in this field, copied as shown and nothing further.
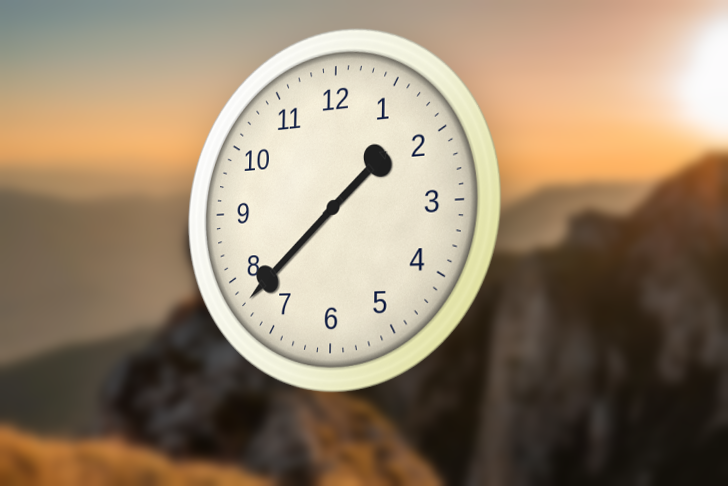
1:38
